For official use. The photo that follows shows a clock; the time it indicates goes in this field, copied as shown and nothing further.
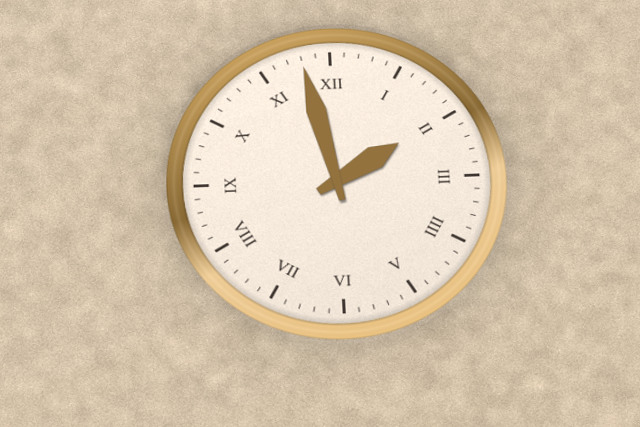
1:58
